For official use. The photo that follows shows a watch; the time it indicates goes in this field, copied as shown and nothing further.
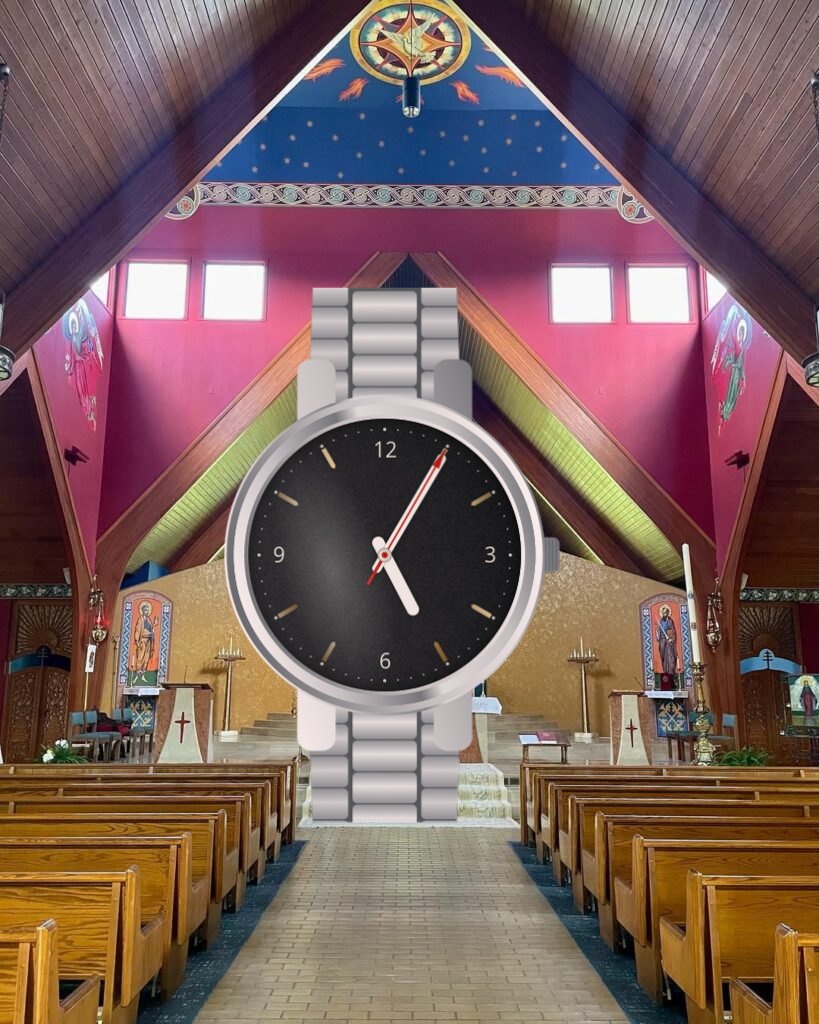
5:05:05
